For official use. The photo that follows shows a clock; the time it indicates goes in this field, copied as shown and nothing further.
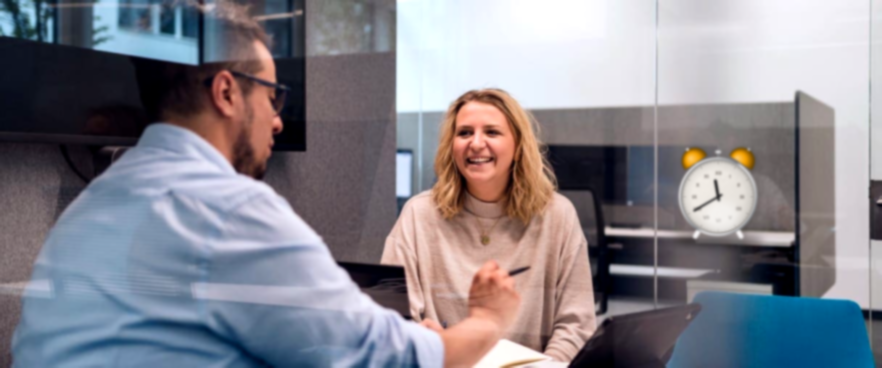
11:40
